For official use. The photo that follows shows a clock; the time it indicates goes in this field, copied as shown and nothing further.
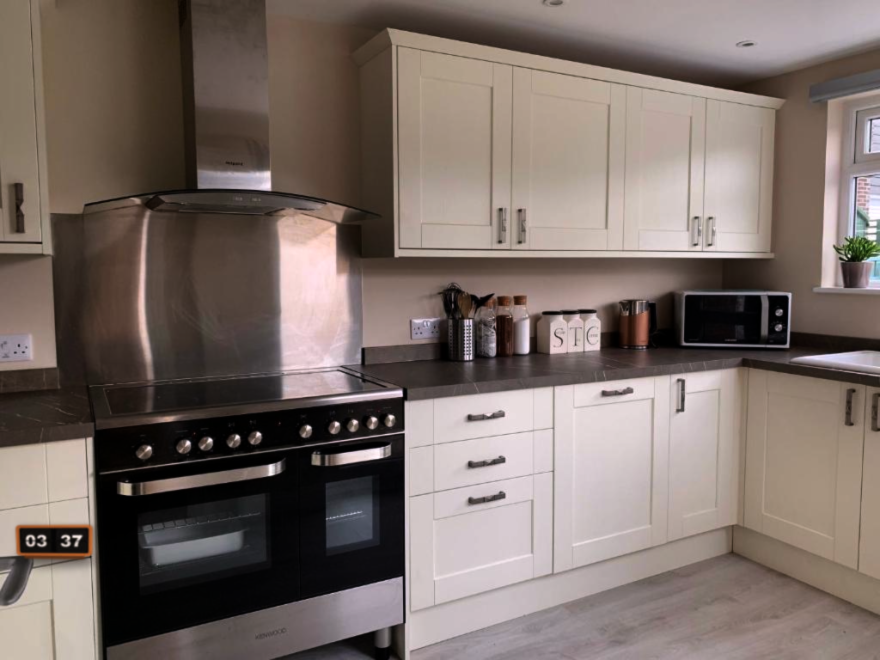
3:37
